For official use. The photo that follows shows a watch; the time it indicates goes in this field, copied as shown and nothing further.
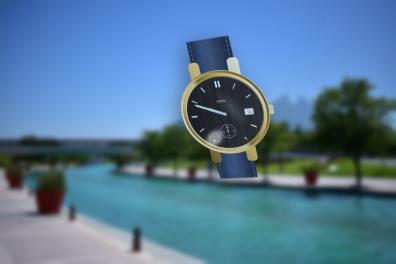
9:49
